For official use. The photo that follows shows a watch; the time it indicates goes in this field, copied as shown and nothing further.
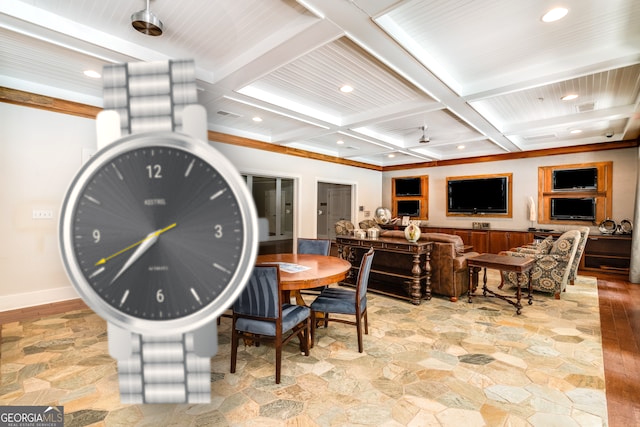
7:37:41
